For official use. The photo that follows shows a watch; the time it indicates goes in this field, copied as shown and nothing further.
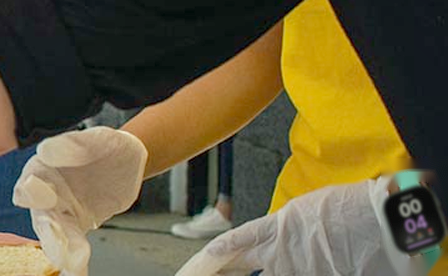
0:04
